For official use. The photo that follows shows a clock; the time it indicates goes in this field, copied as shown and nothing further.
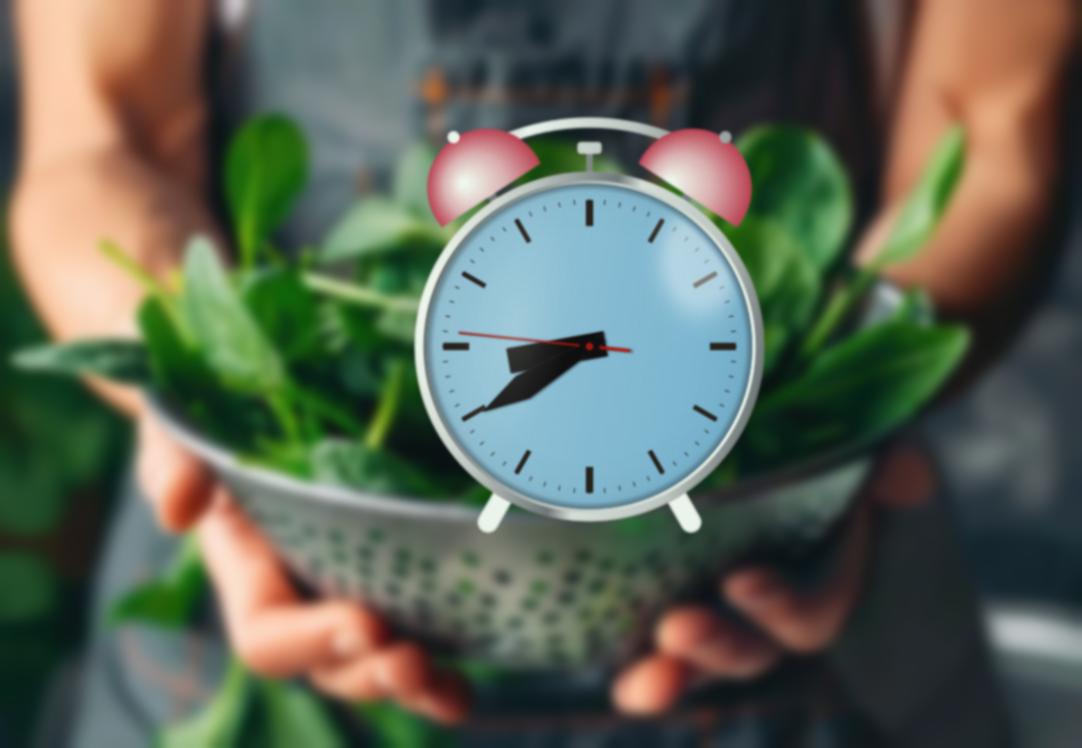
8:39:46
